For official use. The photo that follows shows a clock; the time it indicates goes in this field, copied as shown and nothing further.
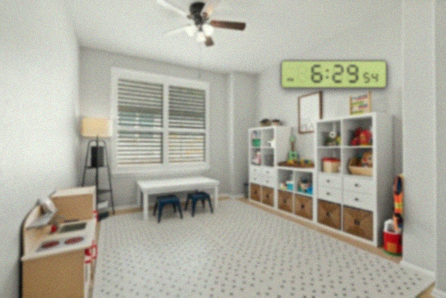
6:29
